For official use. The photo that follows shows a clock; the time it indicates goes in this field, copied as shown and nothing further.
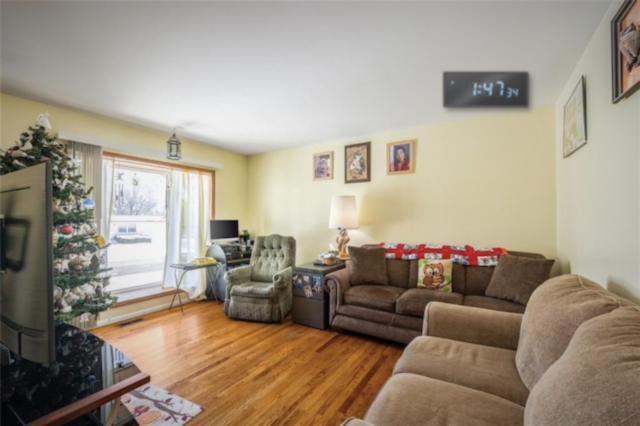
1:47
